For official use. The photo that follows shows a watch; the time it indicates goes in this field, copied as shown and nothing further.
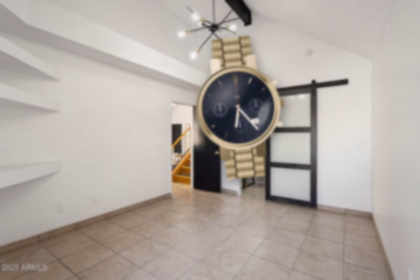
6:24
